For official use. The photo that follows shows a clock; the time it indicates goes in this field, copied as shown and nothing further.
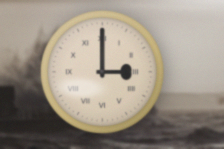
3:00
